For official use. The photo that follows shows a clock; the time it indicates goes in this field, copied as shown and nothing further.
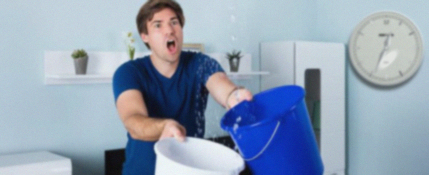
12:34
